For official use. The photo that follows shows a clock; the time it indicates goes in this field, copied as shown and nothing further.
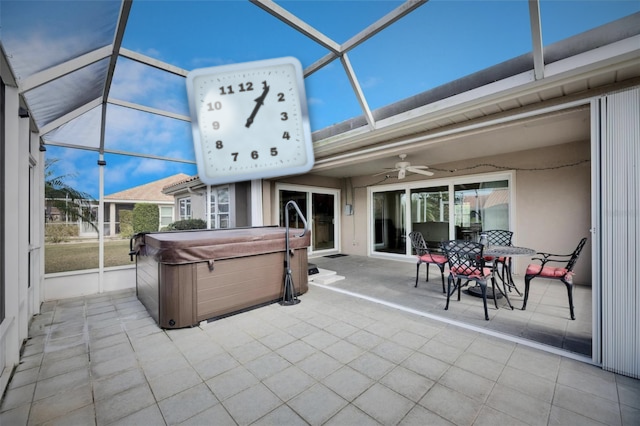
1:06
